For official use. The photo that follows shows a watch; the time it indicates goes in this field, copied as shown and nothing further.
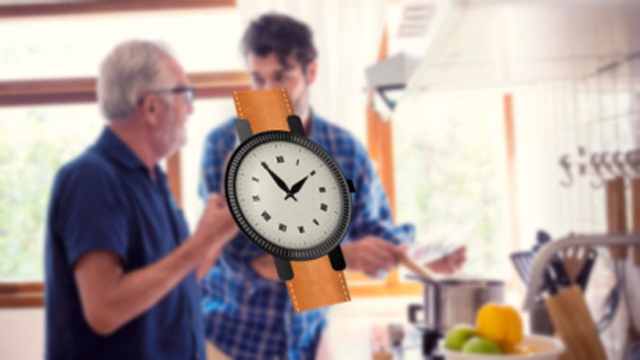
1:55
